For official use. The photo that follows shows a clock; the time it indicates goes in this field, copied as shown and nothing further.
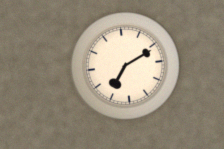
7:11
